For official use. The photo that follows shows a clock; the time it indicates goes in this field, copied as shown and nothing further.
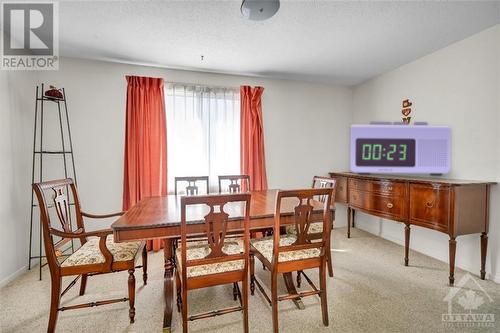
0:23
